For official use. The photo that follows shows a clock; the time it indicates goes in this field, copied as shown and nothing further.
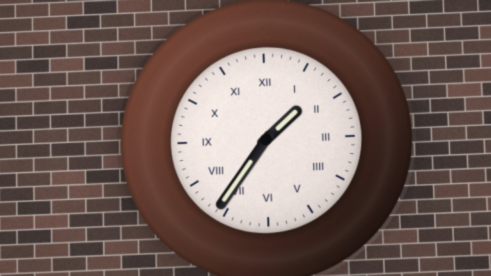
1:36
